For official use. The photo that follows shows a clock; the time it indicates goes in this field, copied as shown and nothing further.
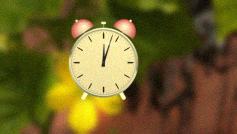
12:03
